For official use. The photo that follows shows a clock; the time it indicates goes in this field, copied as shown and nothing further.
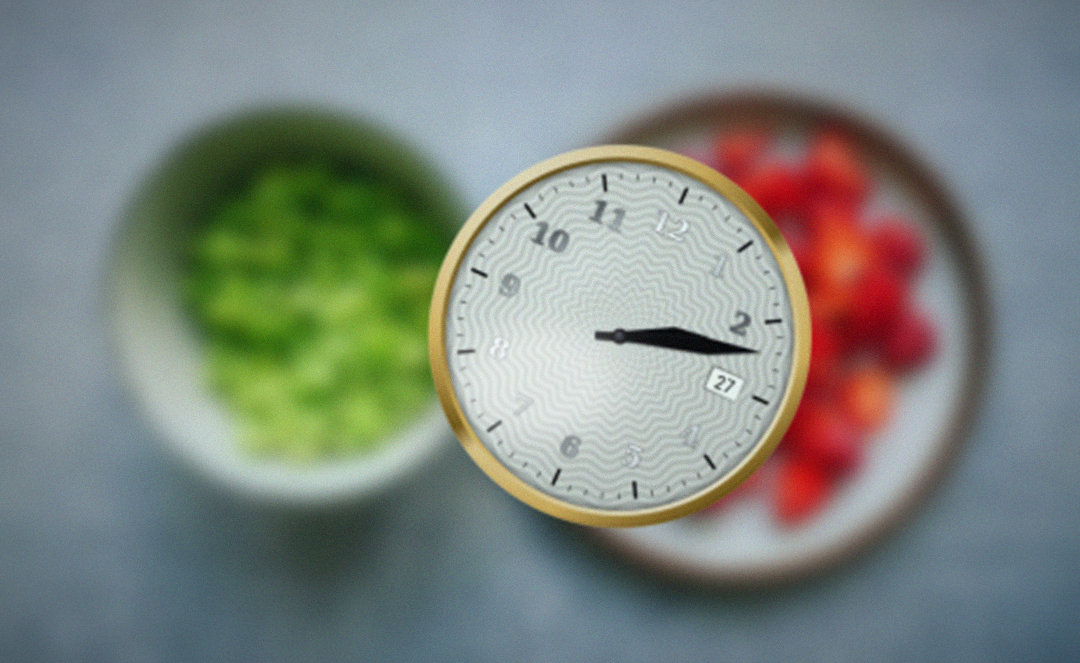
2:12
